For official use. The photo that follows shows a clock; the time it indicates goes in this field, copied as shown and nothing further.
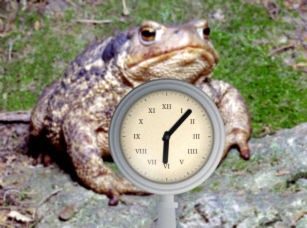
6:07
